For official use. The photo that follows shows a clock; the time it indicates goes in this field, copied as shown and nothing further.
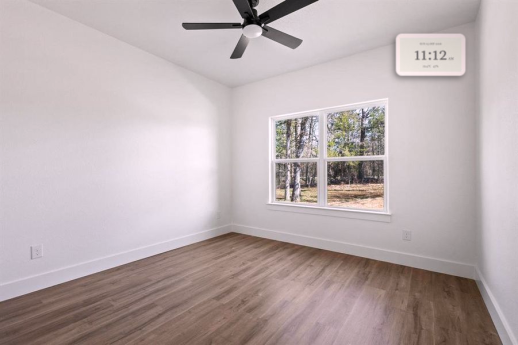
11:12
